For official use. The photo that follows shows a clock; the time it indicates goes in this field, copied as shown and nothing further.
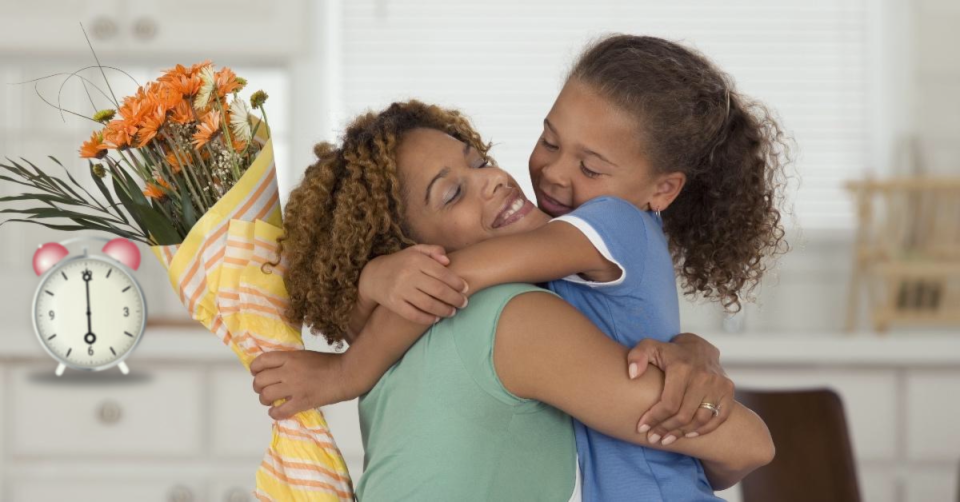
6:00
